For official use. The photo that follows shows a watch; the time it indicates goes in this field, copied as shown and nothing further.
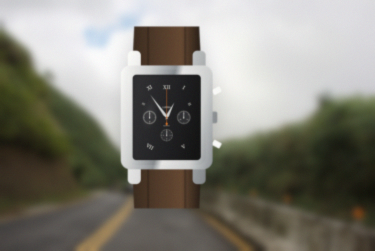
12:54
